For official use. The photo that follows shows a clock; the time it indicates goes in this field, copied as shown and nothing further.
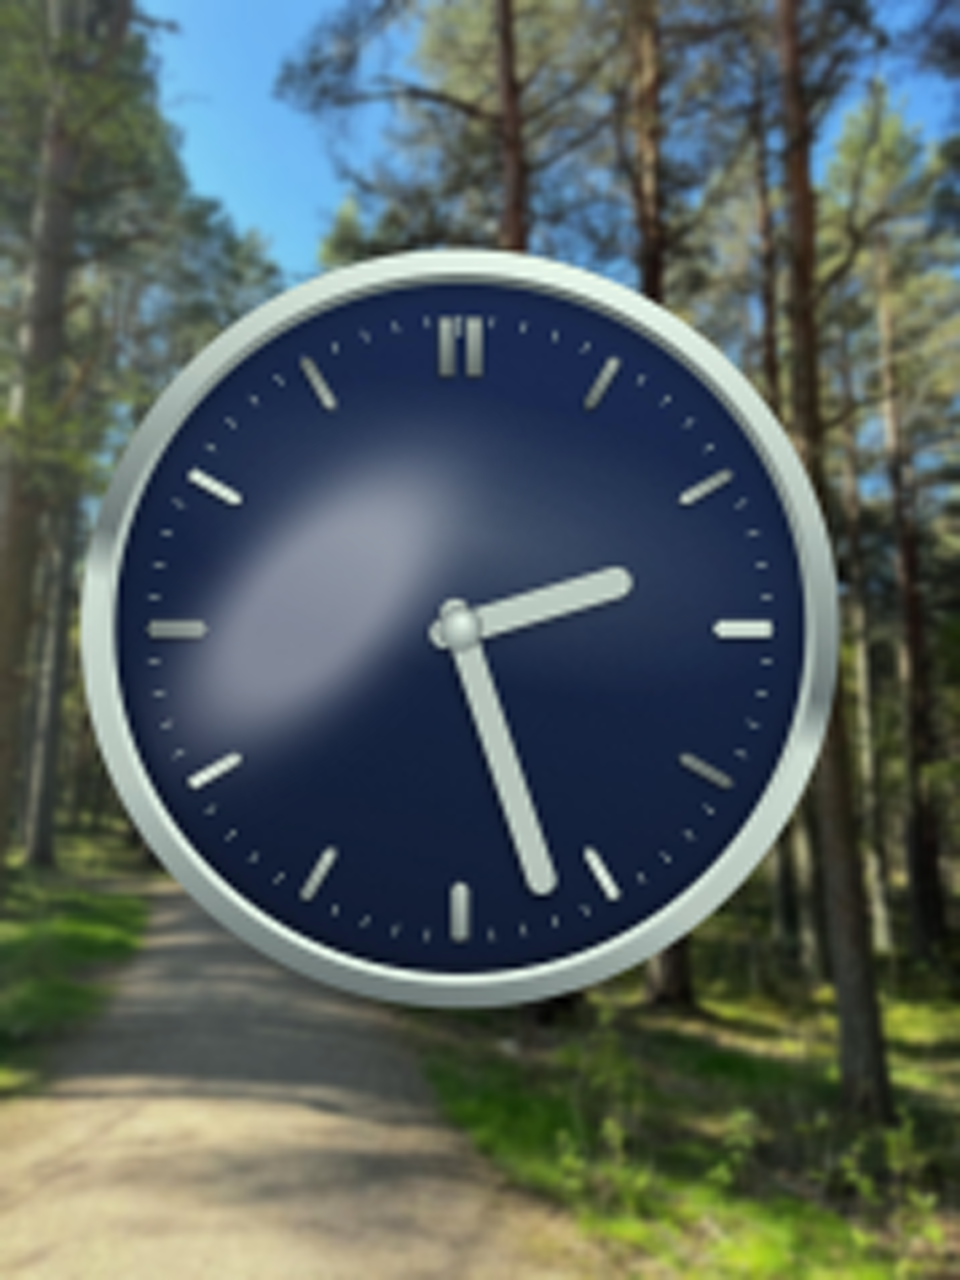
2:27
